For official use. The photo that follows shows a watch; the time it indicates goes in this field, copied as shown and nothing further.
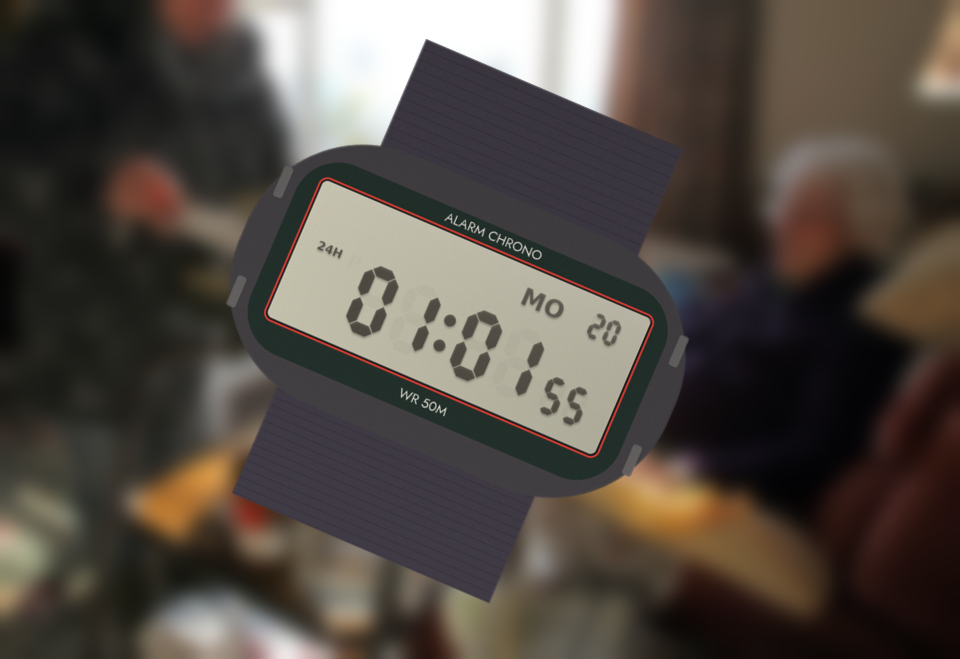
1:01:55
